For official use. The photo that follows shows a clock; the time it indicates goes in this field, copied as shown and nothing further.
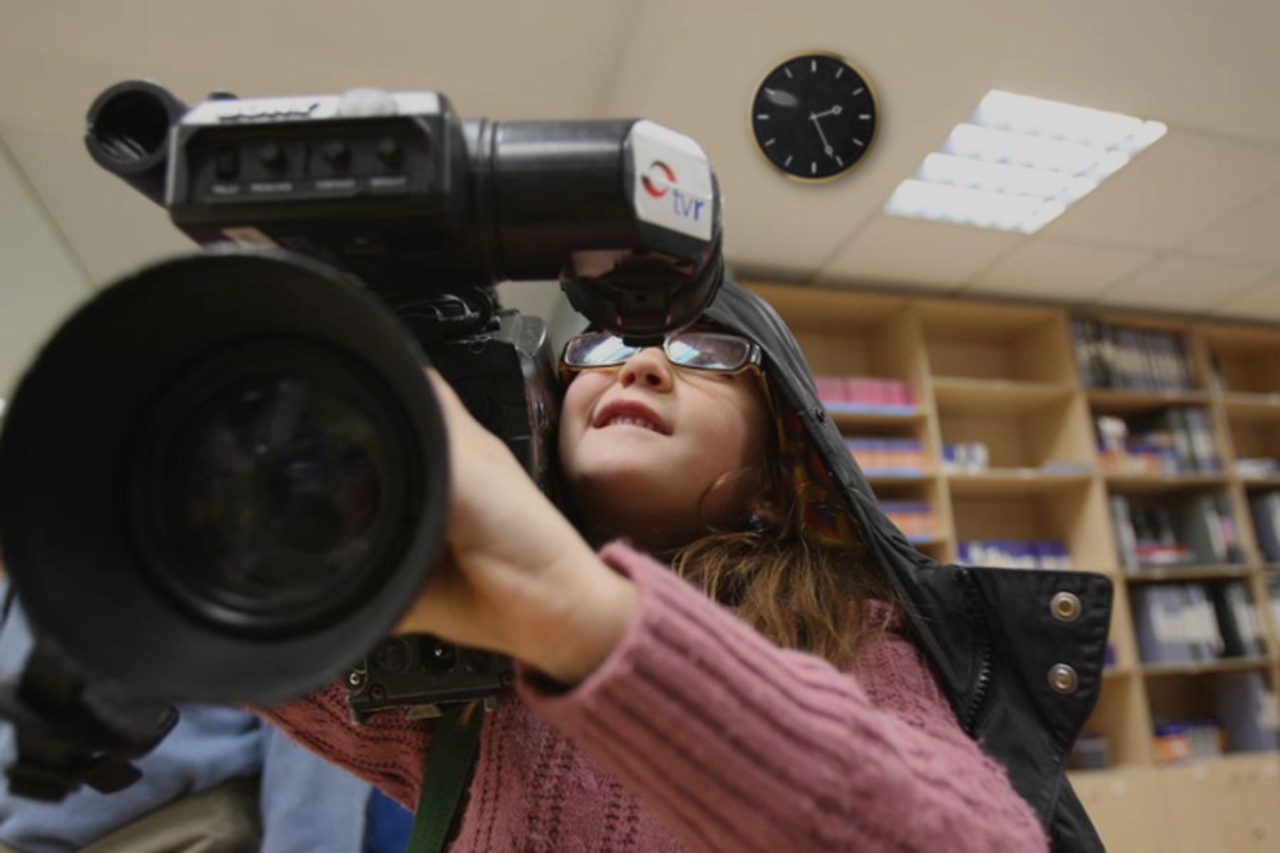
2:26
